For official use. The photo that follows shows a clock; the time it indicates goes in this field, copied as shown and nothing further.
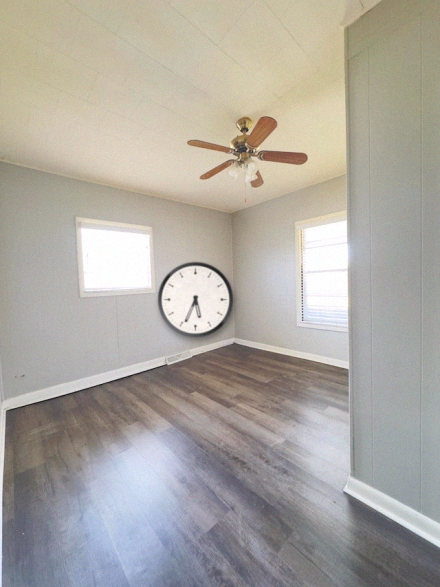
5:34
